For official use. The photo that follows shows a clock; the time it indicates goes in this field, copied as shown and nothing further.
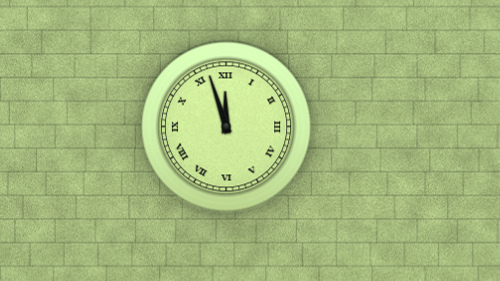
11:57
